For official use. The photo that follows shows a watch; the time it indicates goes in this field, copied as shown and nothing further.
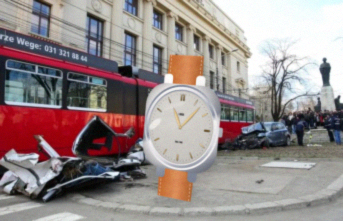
11:07
